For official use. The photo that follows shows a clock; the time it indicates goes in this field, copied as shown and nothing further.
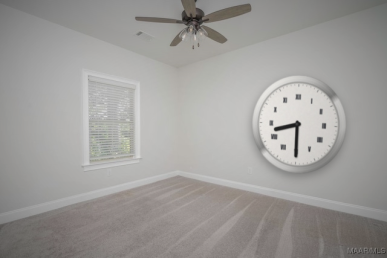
8:30
